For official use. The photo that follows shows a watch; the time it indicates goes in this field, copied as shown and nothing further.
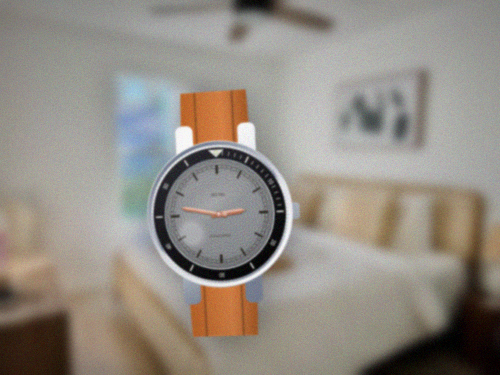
2:47
